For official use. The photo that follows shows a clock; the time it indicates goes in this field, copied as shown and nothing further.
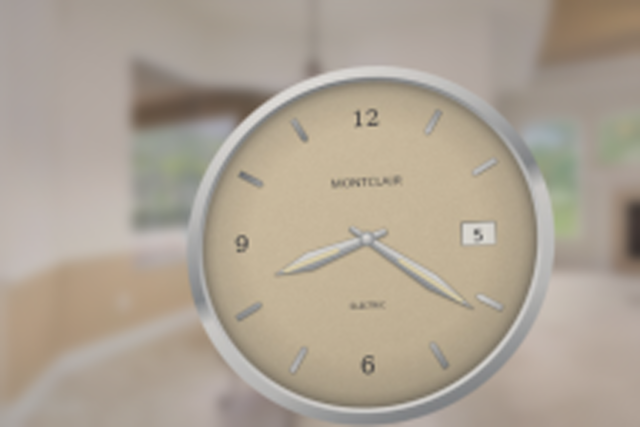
8:21
